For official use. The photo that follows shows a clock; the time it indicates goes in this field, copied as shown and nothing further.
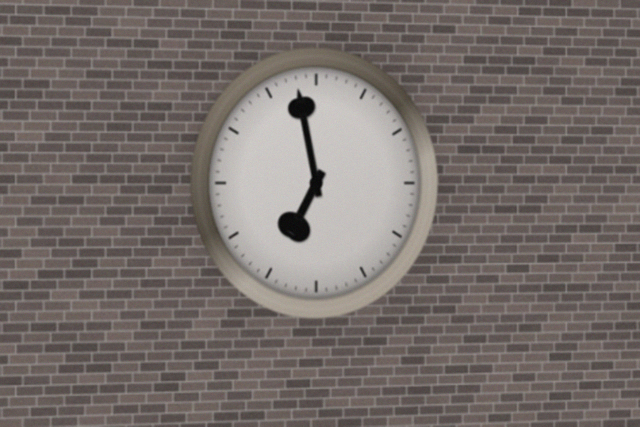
6:58
